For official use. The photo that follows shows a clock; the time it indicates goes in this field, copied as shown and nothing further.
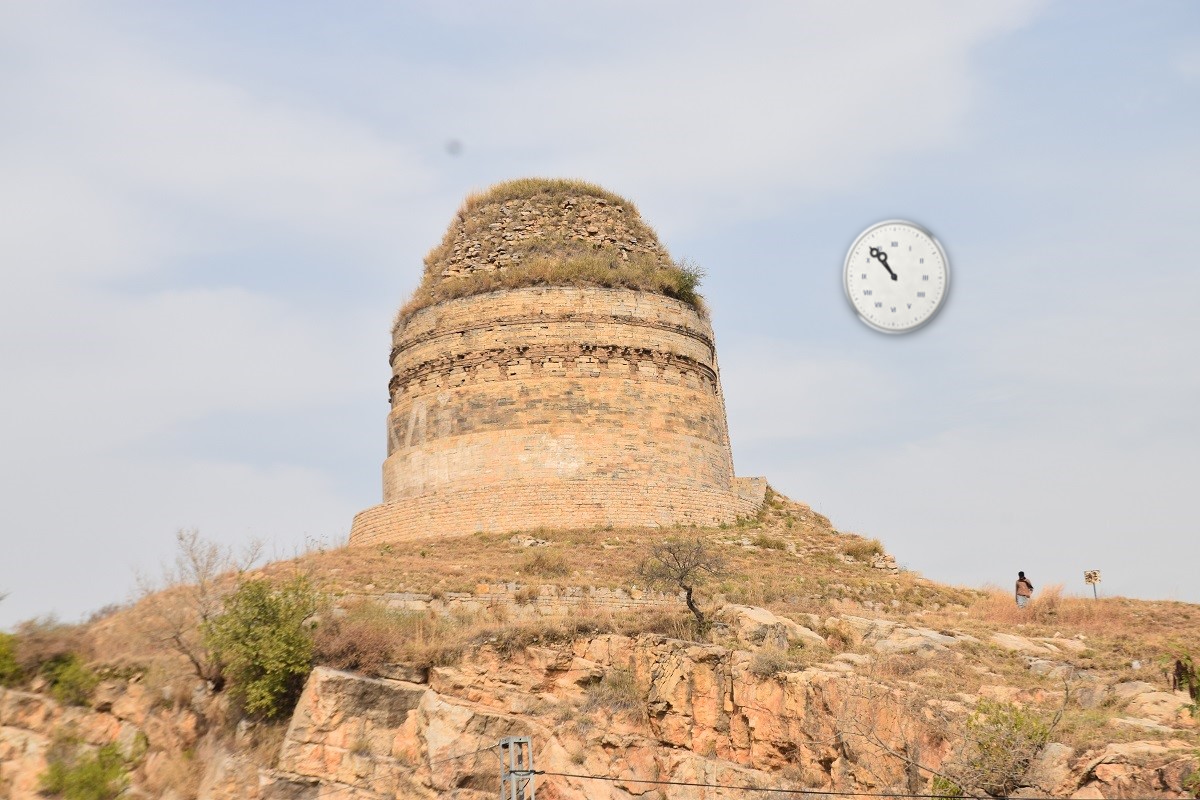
10:53
